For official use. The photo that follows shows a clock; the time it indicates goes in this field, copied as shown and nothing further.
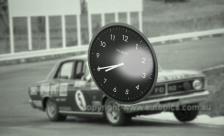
7:40
